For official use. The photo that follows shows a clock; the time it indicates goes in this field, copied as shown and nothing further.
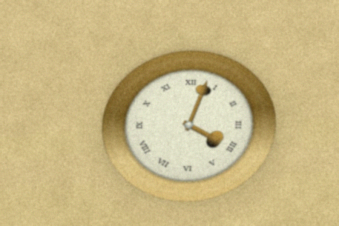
4:03
